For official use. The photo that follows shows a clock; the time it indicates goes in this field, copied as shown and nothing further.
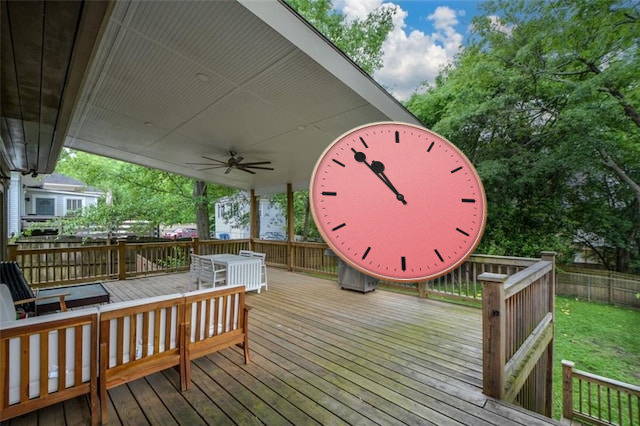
10:53
